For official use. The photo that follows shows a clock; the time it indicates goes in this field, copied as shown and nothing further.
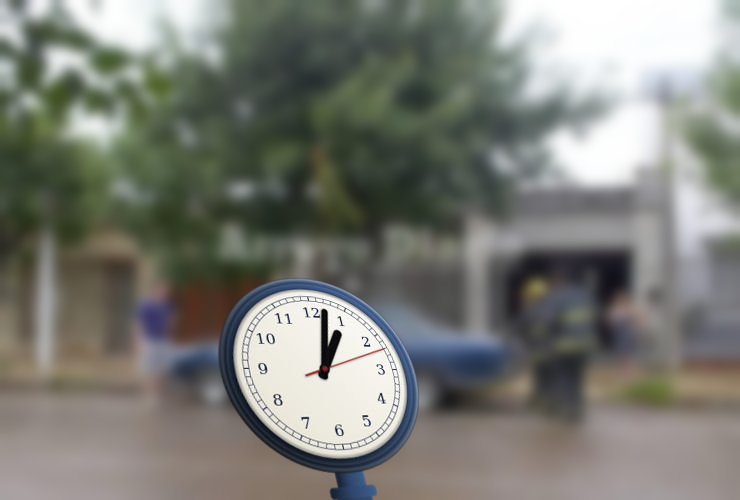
1:02:12
